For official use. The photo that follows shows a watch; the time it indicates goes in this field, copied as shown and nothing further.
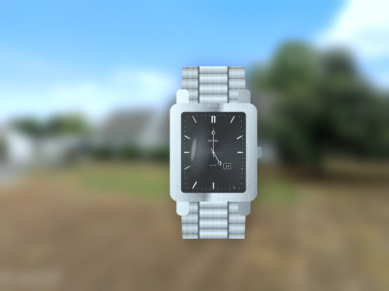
5:00
